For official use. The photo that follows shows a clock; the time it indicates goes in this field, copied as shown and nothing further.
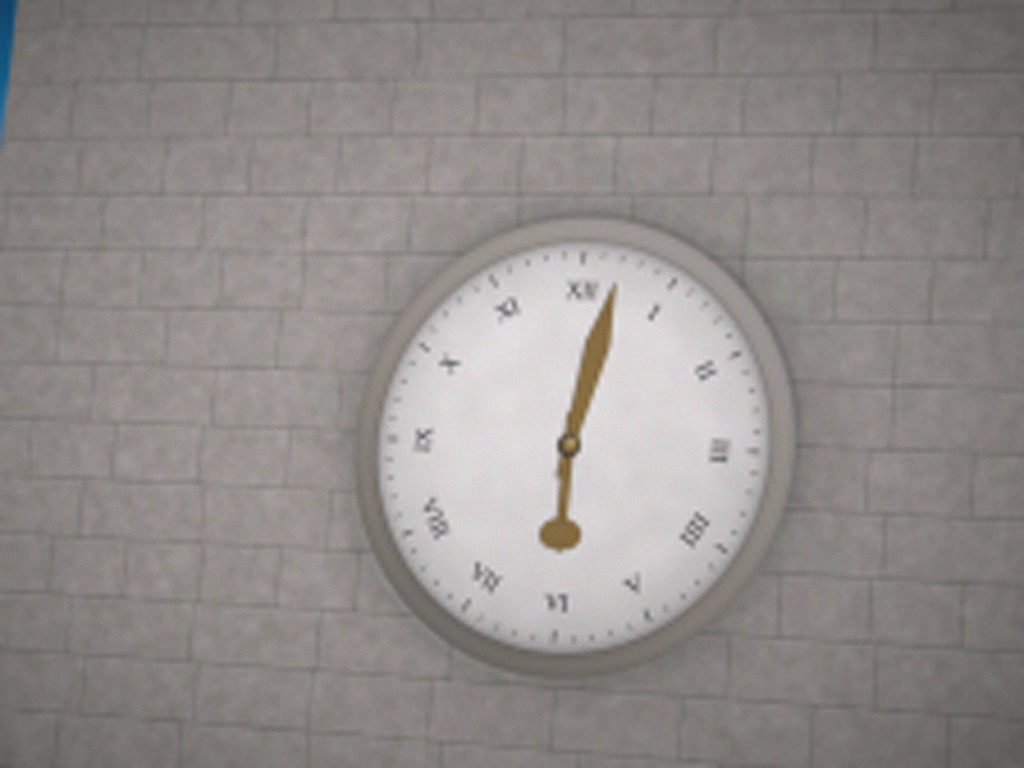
6:02
